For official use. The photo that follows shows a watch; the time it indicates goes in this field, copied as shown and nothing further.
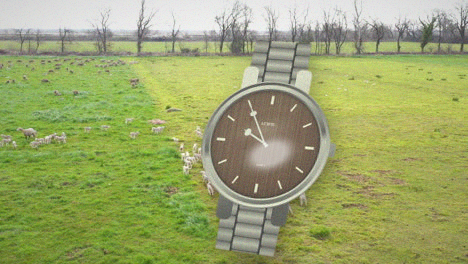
9:55
